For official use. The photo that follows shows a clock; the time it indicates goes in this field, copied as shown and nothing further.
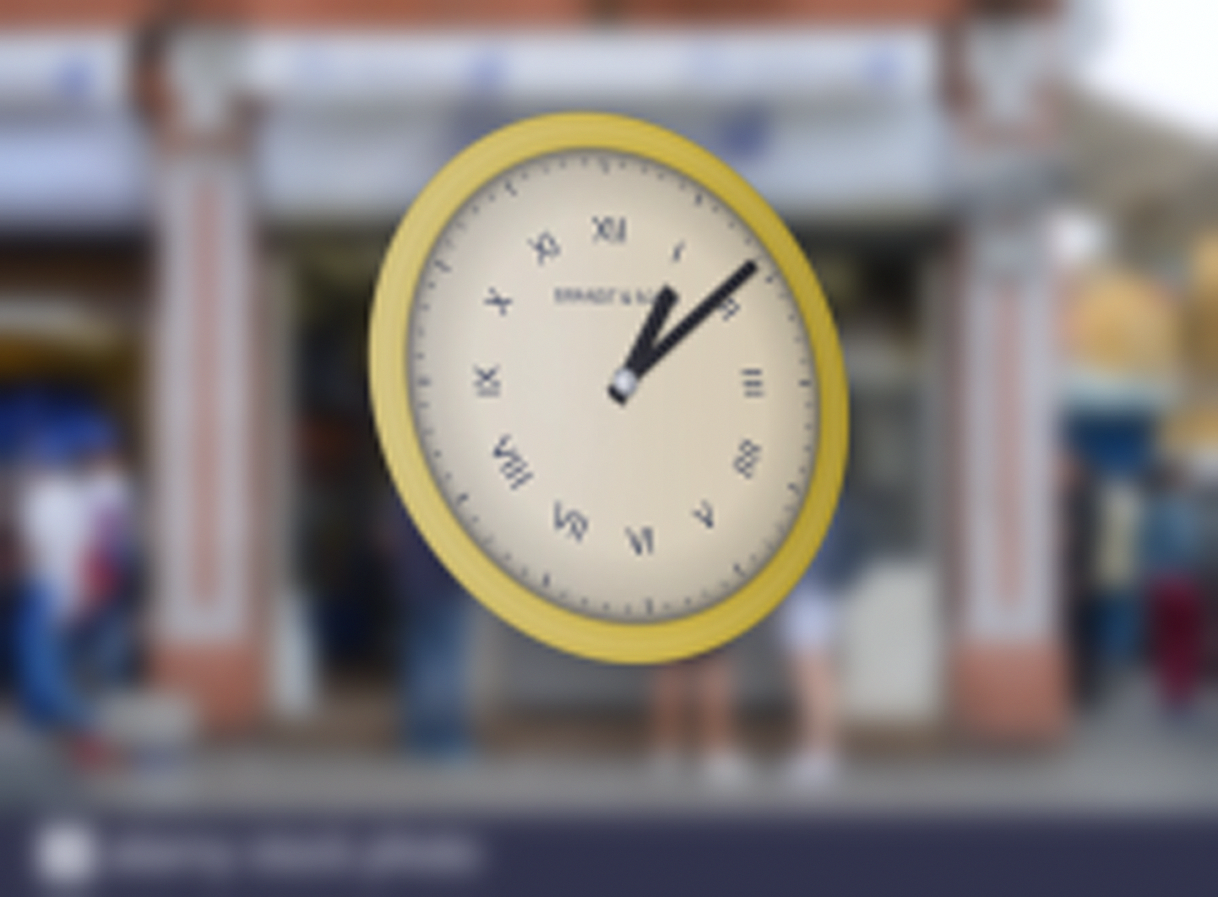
1:09
